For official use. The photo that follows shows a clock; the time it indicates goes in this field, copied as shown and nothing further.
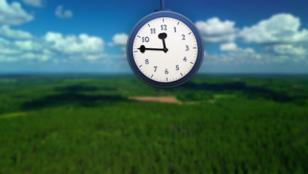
11:46
